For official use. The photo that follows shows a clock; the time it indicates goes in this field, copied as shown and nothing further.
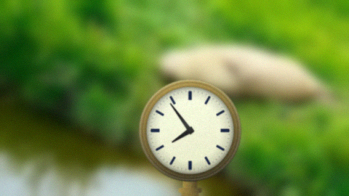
7:54
